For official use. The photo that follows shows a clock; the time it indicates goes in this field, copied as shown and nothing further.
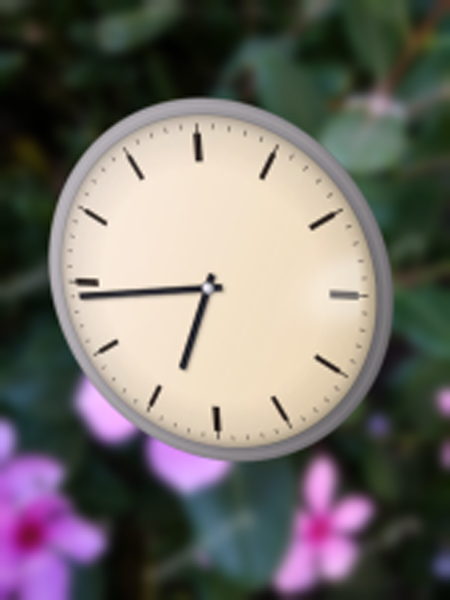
6:44
